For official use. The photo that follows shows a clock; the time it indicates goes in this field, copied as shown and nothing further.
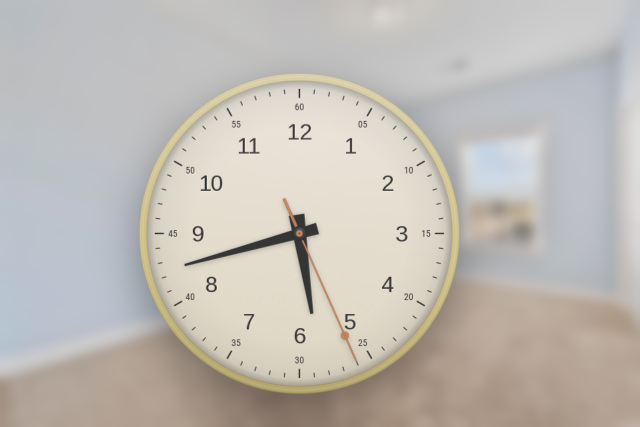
5:42:26
